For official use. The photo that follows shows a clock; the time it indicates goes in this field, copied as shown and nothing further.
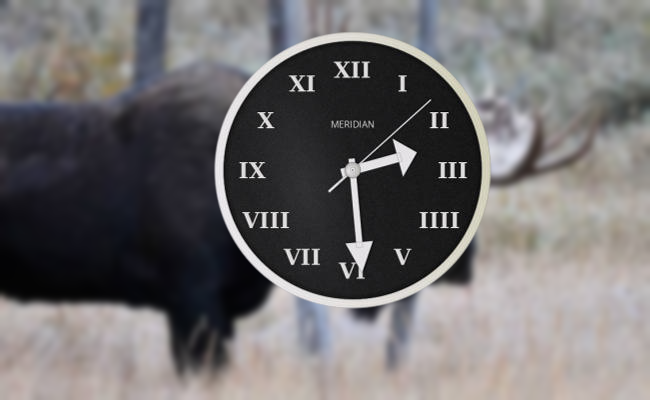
2:29:08
